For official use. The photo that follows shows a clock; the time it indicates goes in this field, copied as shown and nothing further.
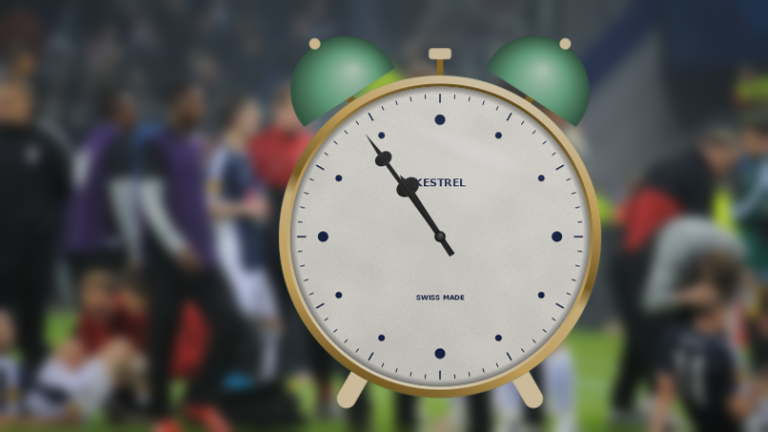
10:54
